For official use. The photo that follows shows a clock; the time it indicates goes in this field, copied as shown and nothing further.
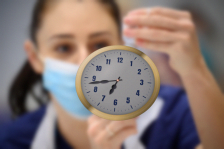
6:43
